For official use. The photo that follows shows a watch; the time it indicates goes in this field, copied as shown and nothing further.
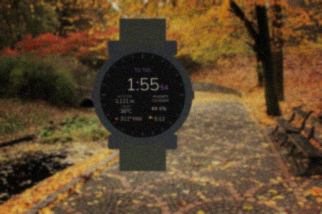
1:55
